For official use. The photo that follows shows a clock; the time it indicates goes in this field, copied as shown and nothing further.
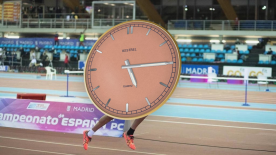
5:15
